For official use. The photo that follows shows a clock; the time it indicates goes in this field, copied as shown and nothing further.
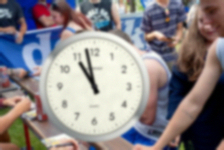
10:58
